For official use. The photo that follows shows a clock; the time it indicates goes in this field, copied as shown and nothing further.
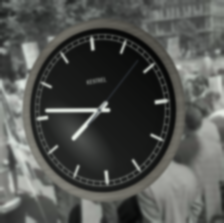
7:46:08
